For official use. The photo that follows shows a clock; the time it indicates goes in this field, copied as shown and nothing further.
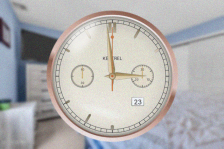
2:59
